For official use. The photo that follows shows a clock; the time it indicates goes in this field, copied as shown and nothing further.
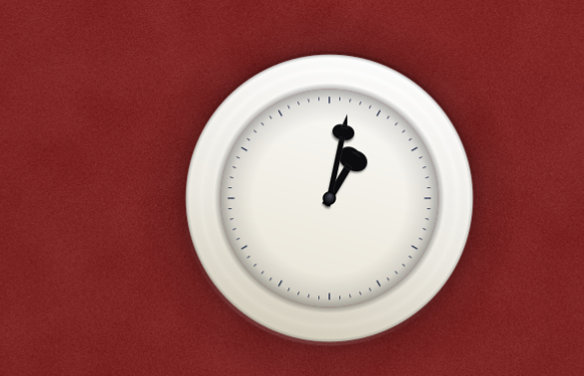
1:02
